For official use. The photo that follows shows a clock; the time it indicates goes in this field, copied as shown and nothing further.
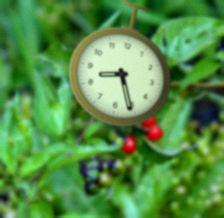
8:26
